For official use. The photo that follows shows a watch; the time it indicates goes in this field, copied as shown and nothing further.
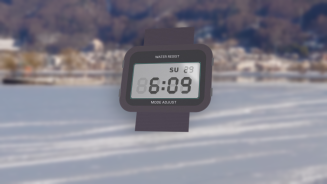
6:09
